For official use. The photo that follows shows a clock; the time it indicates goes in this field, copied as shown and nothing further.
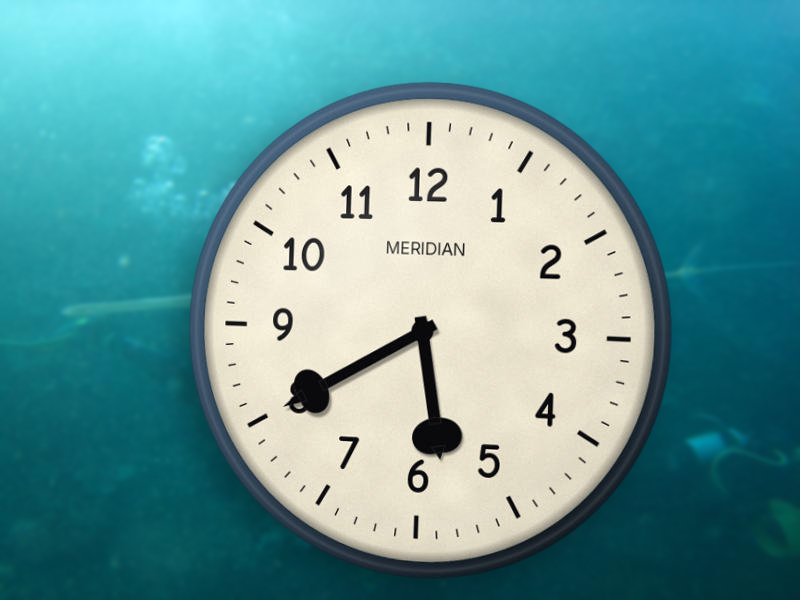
5:40
